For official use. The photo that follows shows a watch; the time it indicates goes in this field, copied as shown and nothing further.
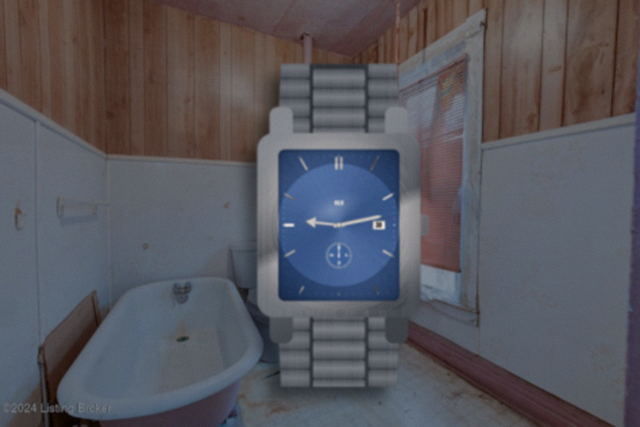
9:13
